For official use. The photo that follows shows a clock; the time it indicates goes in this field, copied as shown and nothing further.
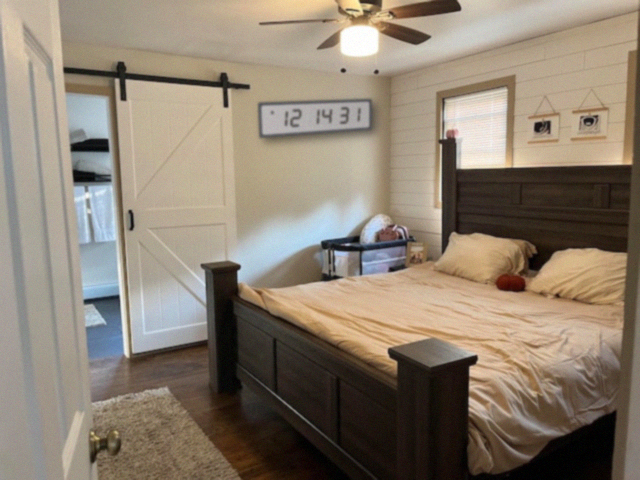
12:14:31
